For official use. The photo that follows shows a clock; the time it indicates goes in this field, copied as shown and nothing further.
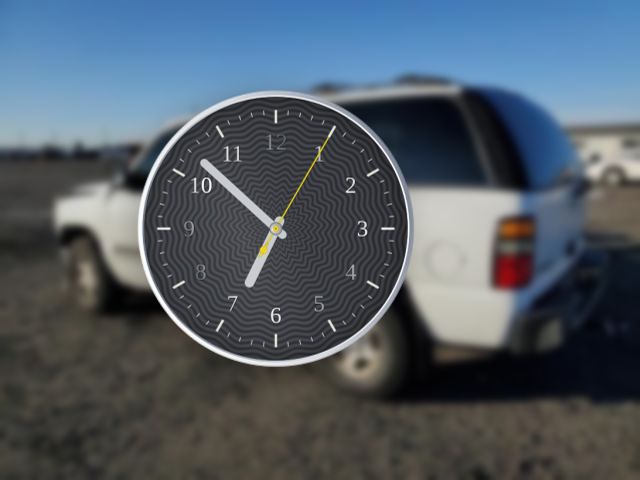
6:52:05
